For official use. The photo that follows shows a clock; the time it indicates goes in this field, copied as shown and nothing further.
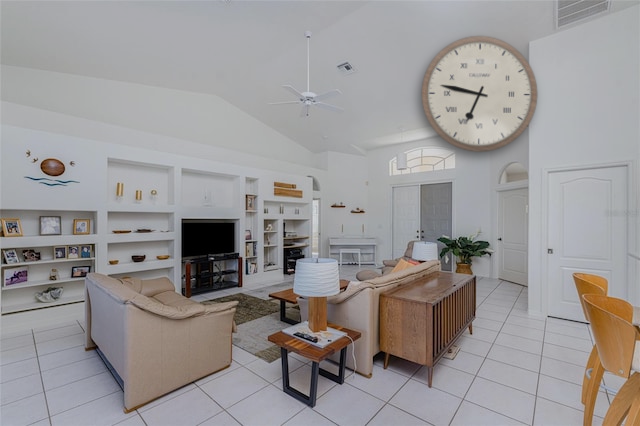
6:47
